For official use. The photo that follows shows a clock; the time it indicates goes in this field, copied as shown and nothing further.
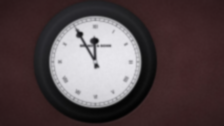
11:55
